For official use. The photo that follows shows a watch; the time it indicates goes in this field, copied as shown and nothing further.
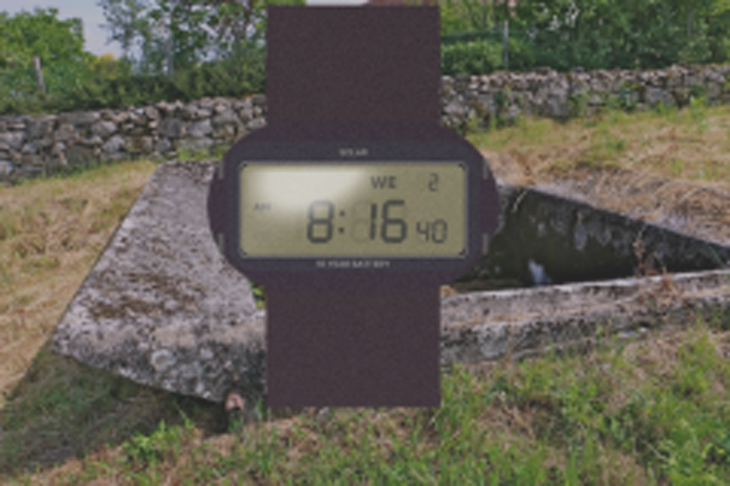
8:16:40
